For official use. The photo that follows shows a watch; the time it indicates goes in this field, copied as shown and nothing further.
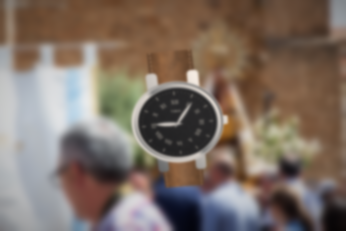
9:06
